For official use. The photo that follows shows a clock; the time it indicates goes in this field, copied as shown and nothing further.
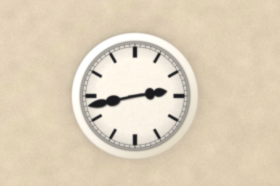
2:43
